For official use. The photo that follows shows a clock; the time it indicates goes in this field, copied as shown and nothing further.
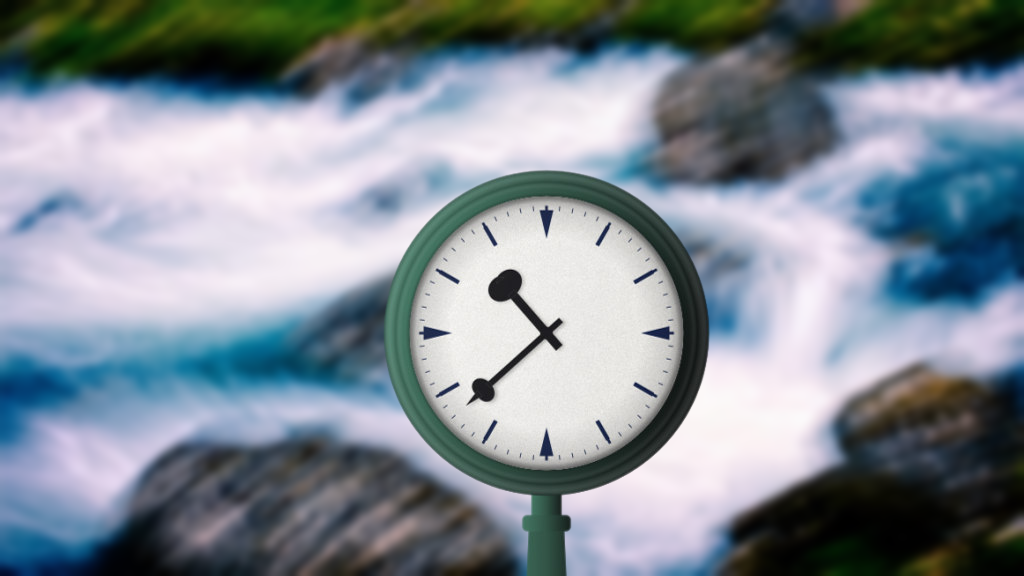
10:38
